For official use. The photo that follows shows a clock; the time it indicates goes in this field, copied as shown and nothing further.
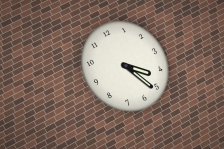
4:26
